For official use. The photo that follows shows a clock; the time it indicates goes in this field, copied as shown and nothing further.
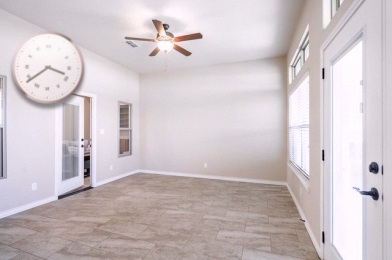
3:39
